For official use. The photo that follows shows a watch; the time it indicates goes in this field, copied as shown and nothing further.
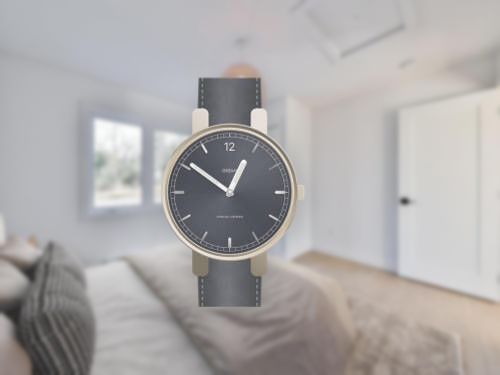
12:51
